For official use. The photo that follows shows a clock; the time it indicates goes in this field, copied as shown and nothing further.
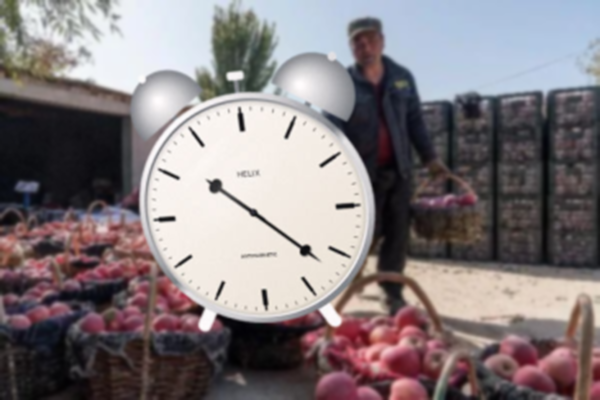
10:22
